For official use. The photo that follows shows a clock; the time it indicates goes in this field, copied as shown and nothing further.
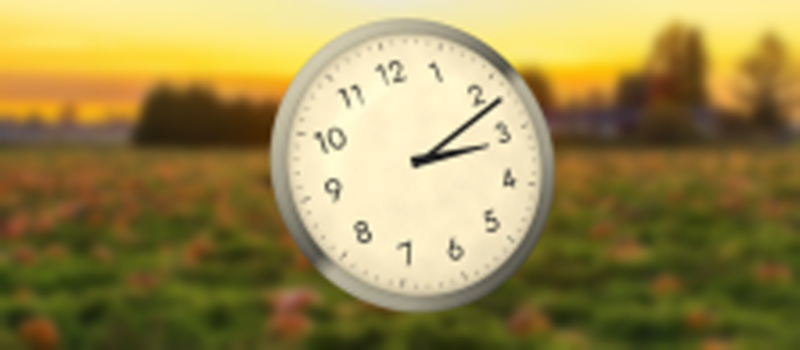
3:12
